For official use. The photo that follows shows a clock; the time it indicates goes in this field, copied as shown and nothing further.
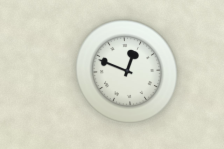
12:49
